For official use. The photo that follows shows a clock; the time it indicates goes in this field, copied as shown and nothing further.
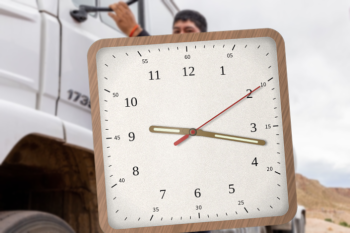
9:17:10
